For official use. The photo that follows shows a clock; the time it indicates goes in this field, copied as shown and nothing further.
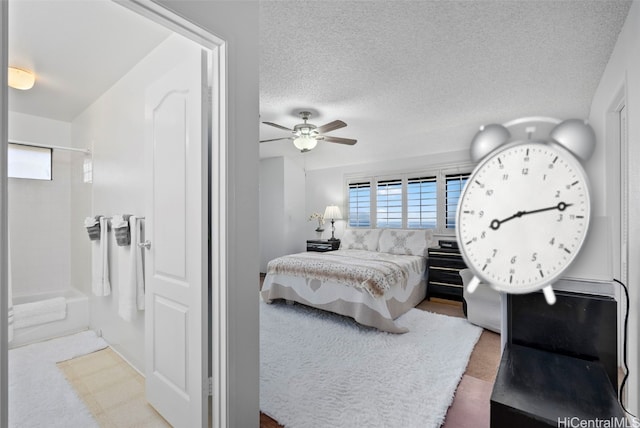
8:13
